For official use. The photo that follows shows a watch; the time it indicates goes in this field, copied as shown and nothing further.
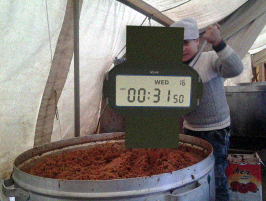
0:31:50
